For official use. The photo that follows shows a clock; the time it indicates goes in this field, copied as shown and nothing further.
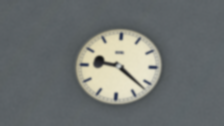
9:22
